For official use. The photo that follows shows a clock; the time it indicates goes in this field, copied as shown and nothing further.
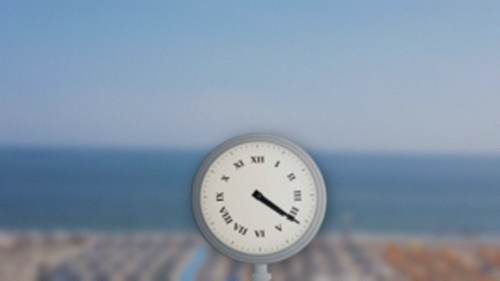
4:21
